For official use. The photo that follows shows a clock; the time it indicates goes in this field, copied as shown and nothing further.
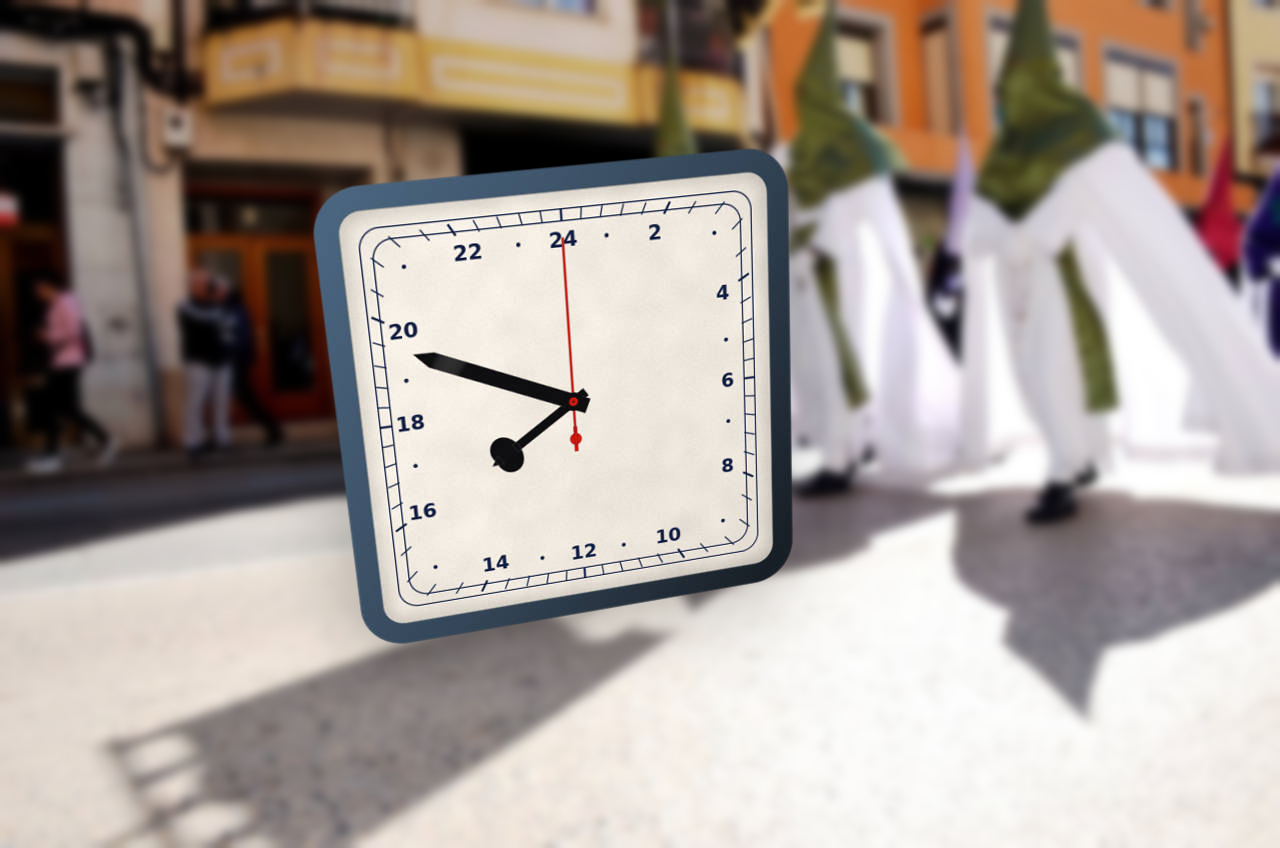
15:49:00
